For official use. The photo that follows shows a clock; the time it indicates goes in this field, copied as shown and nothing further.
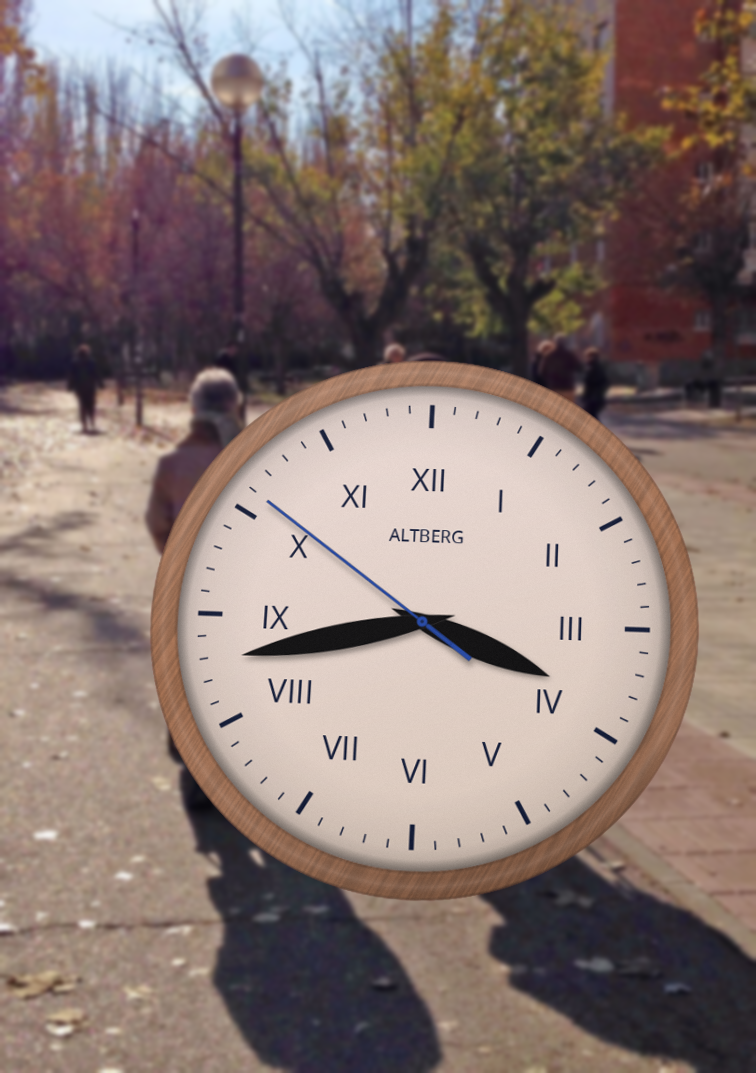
3:42:51
